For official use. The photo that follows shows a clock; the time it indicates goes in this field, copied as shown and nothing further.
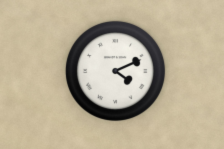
4:11
